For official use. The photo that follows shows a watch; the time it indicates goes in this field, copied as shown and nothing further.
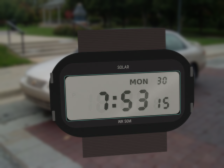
7:53:15
